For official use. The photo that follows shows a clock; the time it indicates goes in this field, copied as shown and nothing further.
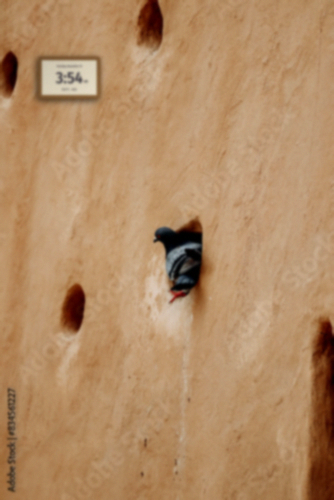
3:54
